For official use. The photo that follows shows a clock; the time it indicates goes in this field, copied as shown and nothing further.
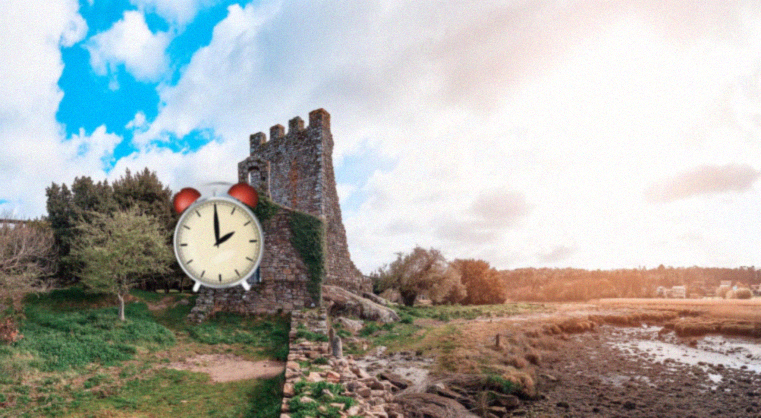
2:00
